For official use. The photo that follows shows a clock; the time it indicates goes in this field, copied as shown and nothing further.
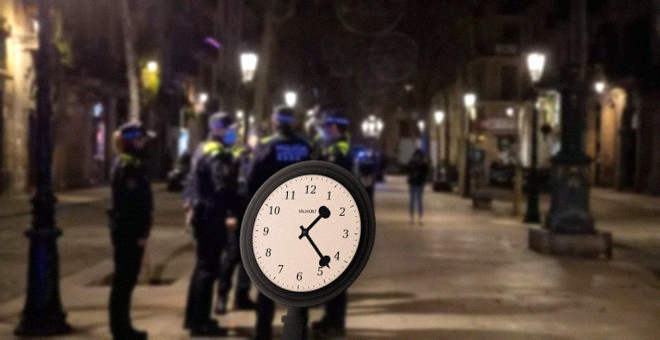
1:23
